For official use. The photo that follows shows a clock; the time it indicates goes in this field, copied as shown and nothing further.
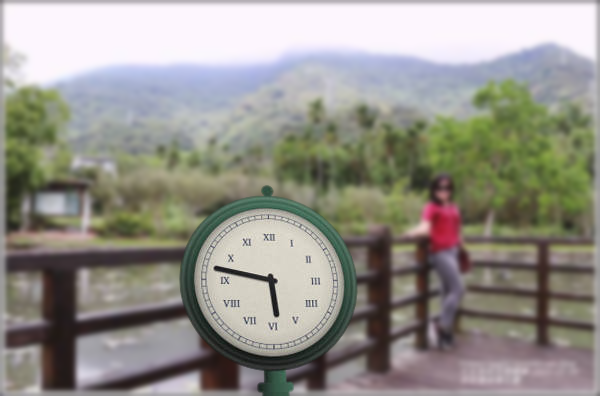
5:47
